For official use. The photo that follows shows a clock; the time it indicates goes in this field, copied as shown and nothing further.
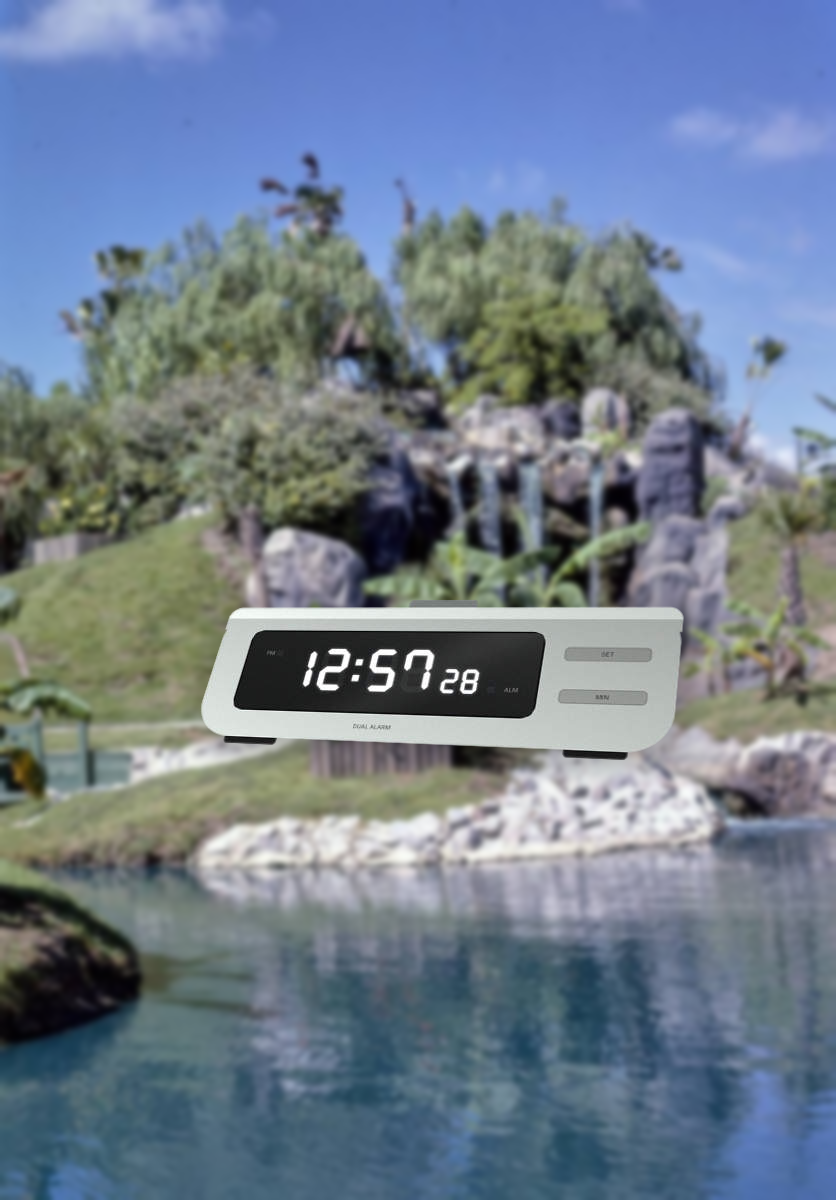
12:57:28
